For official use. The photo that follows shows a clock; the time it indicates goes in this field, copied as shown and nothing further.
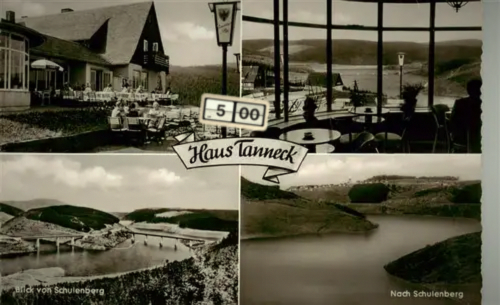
5:00
